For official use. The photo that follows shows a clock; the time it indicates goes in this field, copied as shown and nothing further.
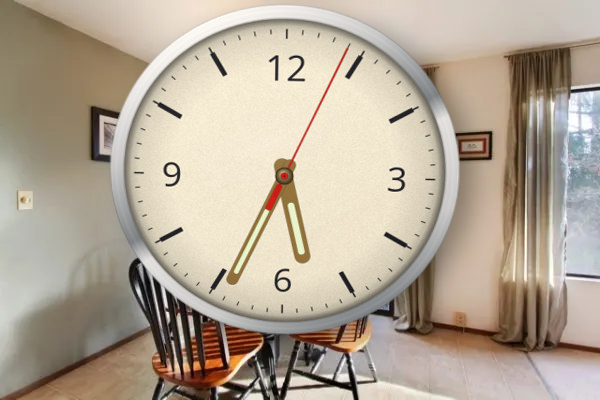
5:34:04
